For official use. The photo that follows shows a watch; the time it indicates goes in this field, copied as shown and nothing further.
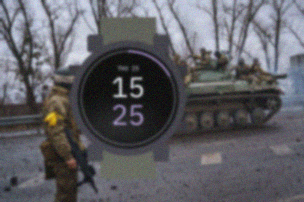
15:25
